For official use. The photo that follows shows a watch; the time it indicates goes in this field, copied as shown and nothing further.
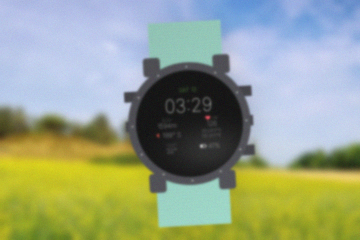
3:29
